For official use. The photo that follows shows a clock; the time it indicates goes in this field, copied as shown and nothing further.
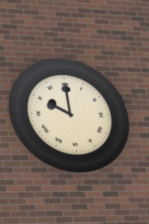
10:00
